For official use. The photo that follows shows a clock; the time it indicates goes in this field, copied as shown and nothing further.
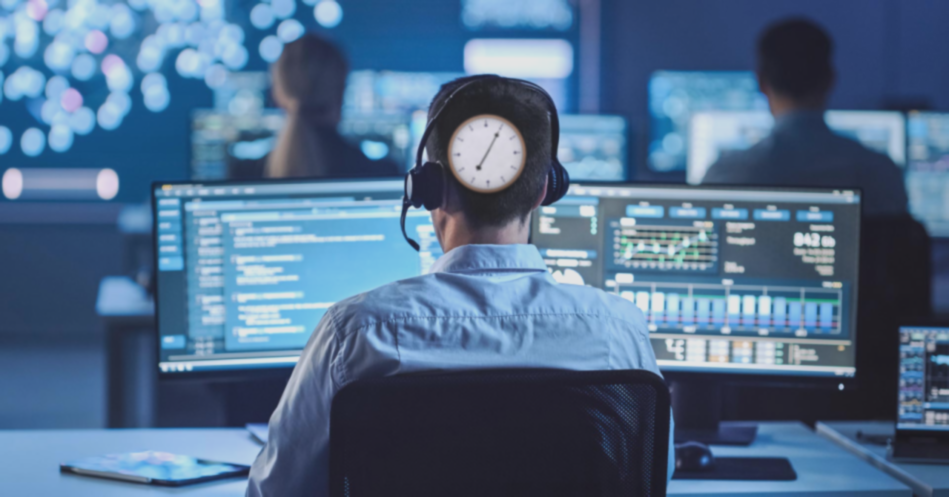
7:05
